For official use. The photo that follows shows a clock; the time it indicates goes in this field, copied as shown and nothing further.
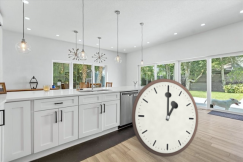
1:00
